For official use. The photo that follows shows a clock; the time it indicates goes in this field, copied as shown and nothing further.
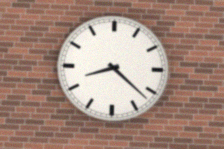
8:22
